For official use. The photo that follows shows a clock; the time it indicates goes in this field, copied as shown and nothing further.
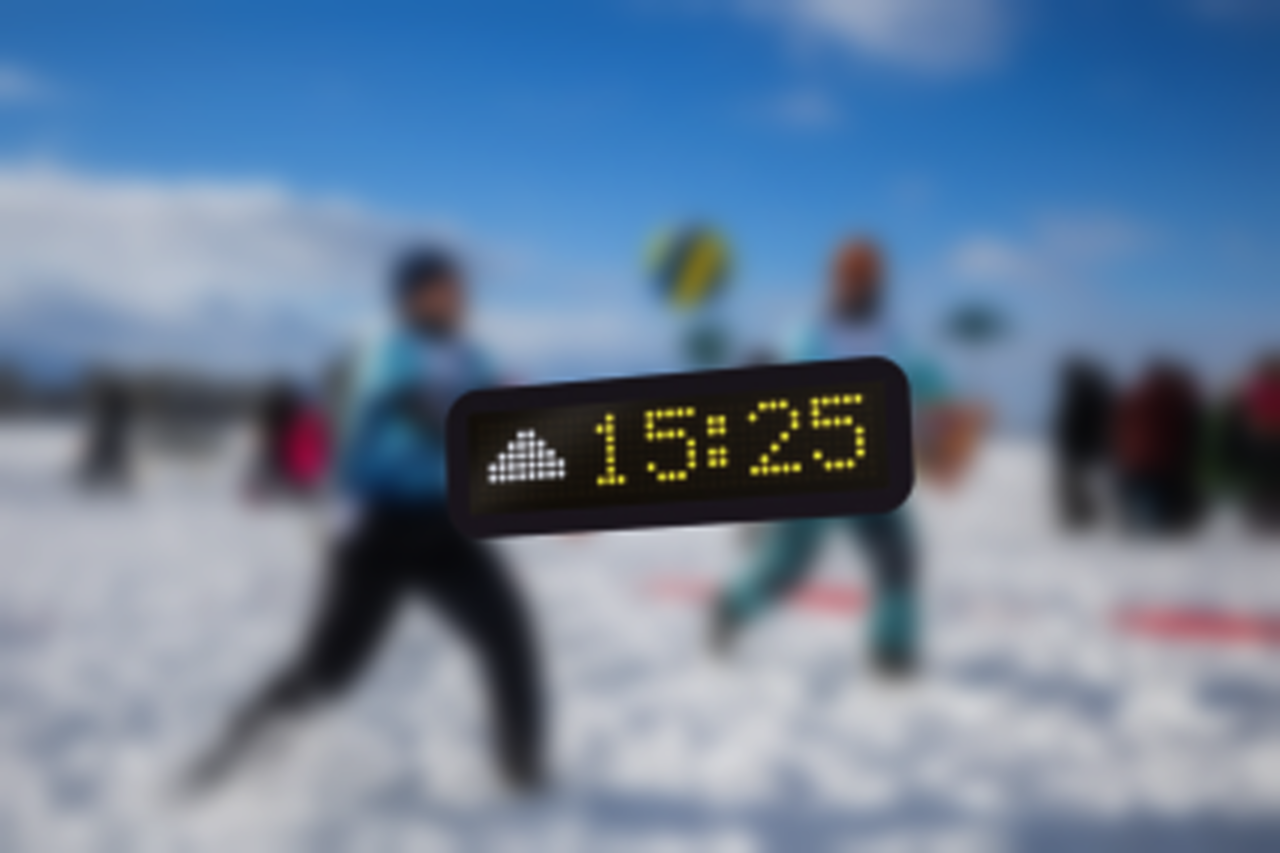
15:25
